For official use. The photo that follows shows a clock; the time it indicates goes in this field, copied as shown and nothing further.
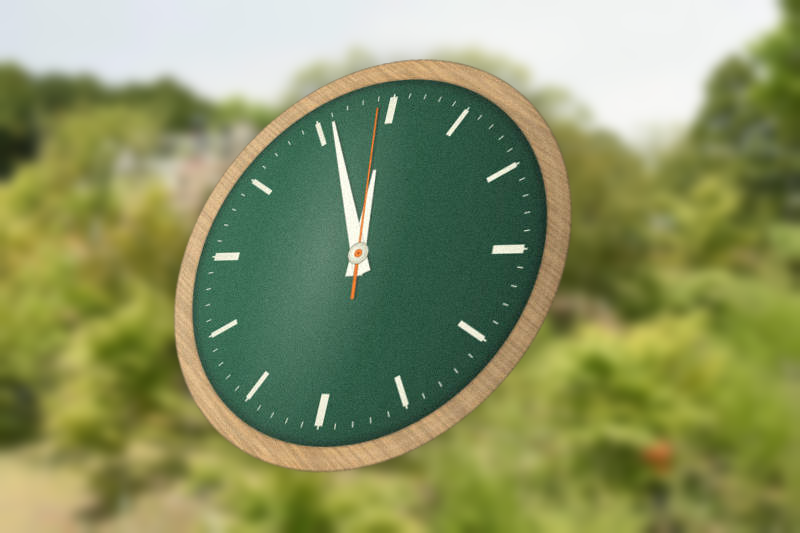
11:55:59
